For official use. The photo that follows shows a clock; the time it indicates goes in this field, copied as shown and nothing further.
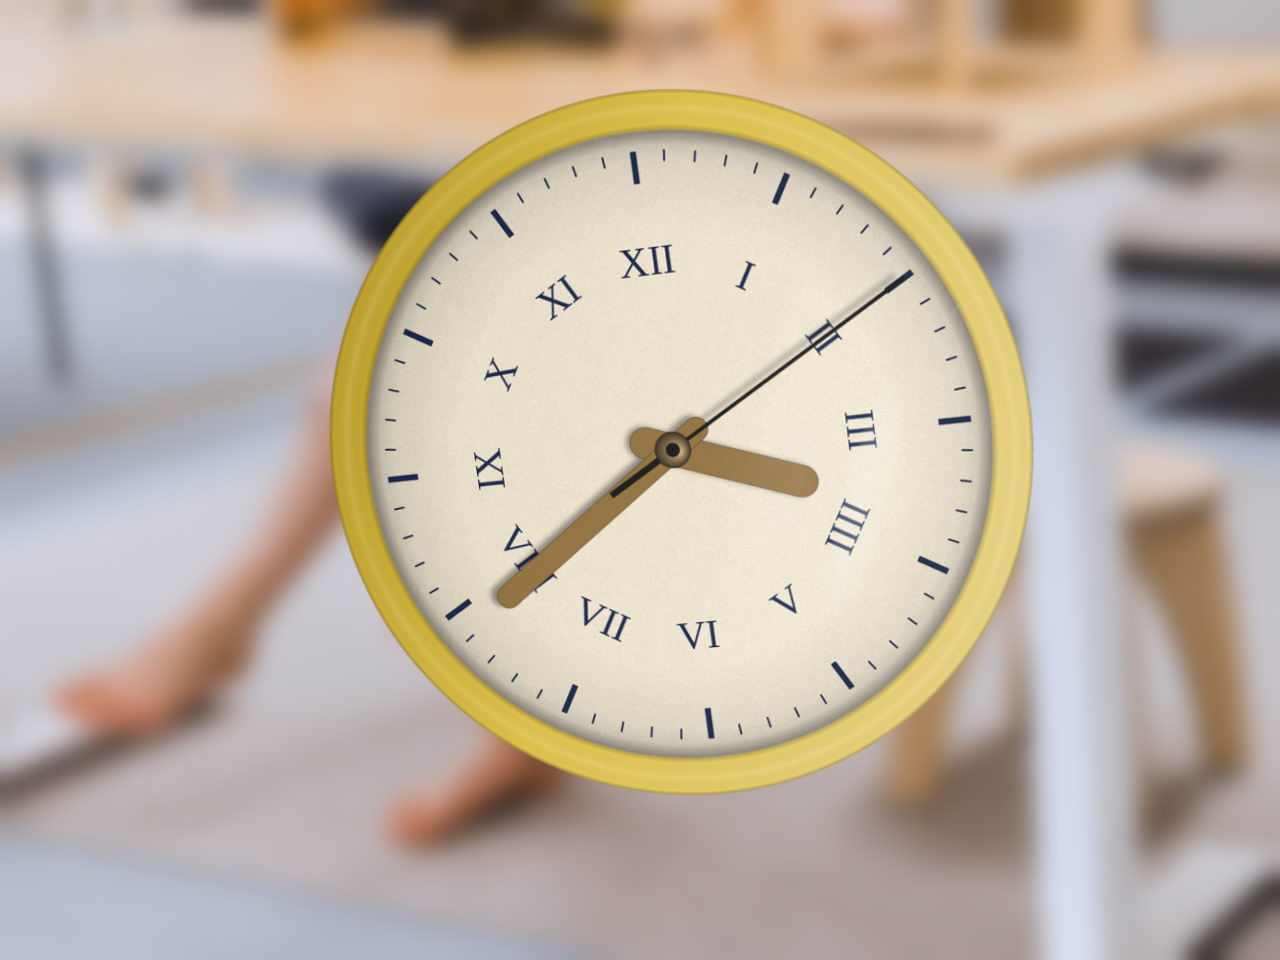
3:39:10
